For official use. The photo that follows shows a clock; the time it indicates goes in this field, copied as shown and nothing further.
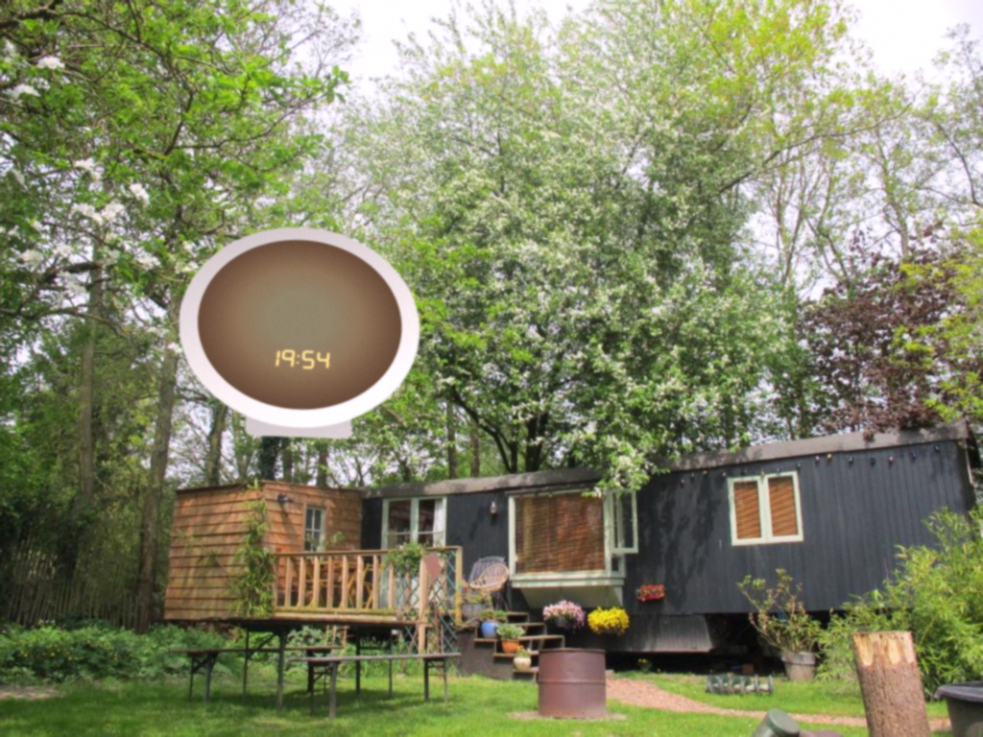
19:54
